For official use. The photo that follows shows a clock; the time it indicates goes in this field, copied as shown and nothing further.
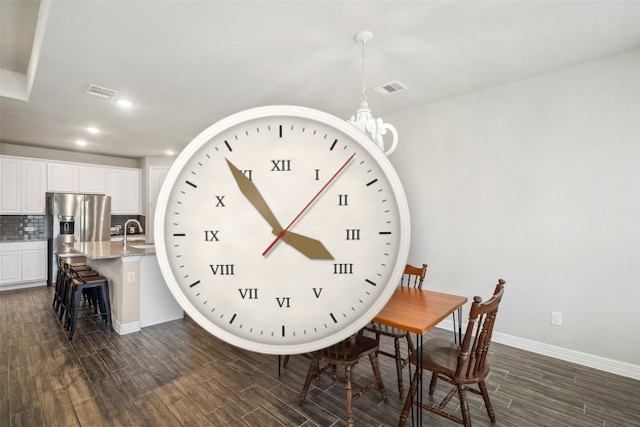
3:54:07
